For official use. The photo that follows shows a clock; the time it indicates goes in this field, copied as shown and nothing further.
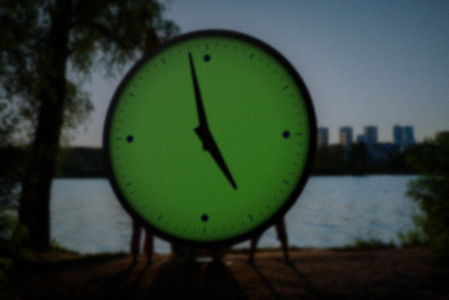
4:58
